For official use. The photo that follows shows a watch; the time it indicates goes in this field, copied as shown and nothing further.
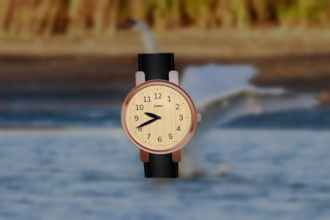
9:41
